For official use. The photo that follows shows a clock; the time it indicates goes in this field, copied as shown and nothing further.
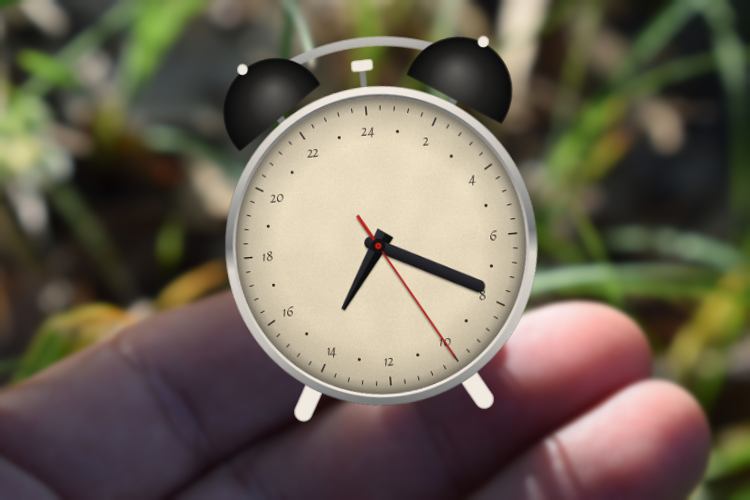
14:19:25
